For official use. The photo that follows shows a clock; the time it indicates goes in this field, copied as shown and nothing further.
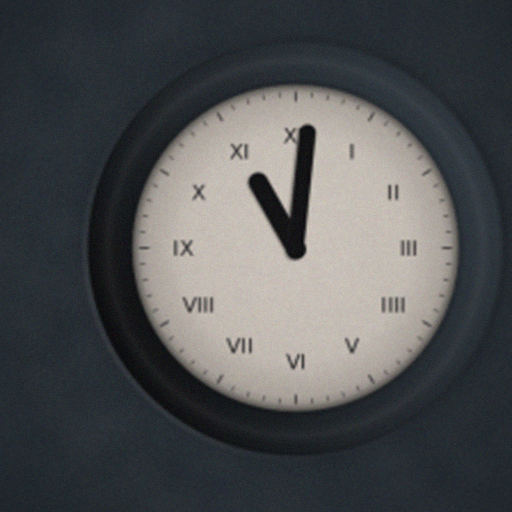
11:01
